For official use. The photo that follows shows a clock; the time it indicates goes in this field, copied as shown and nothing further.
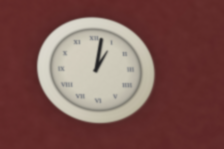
1:02
